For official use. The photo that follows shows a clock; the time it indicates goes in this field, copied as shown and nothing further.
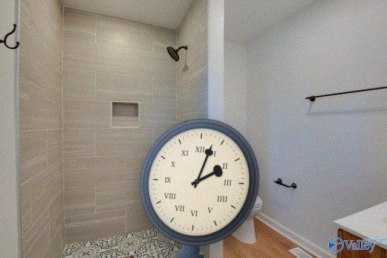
2:03
